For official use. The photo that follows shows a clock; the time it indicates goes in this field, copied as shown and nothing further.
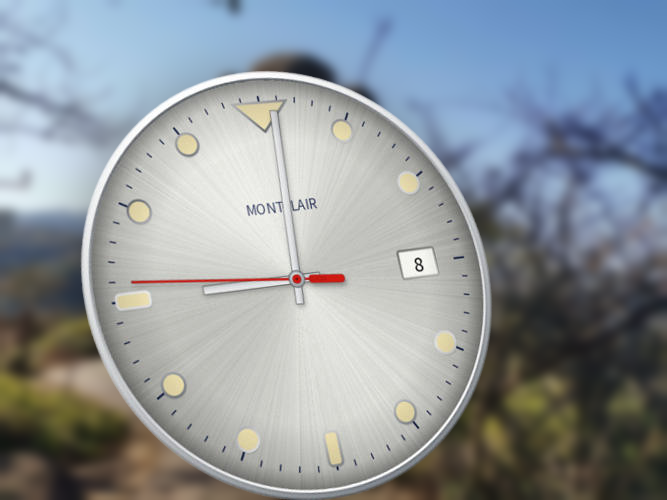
9:00:46
